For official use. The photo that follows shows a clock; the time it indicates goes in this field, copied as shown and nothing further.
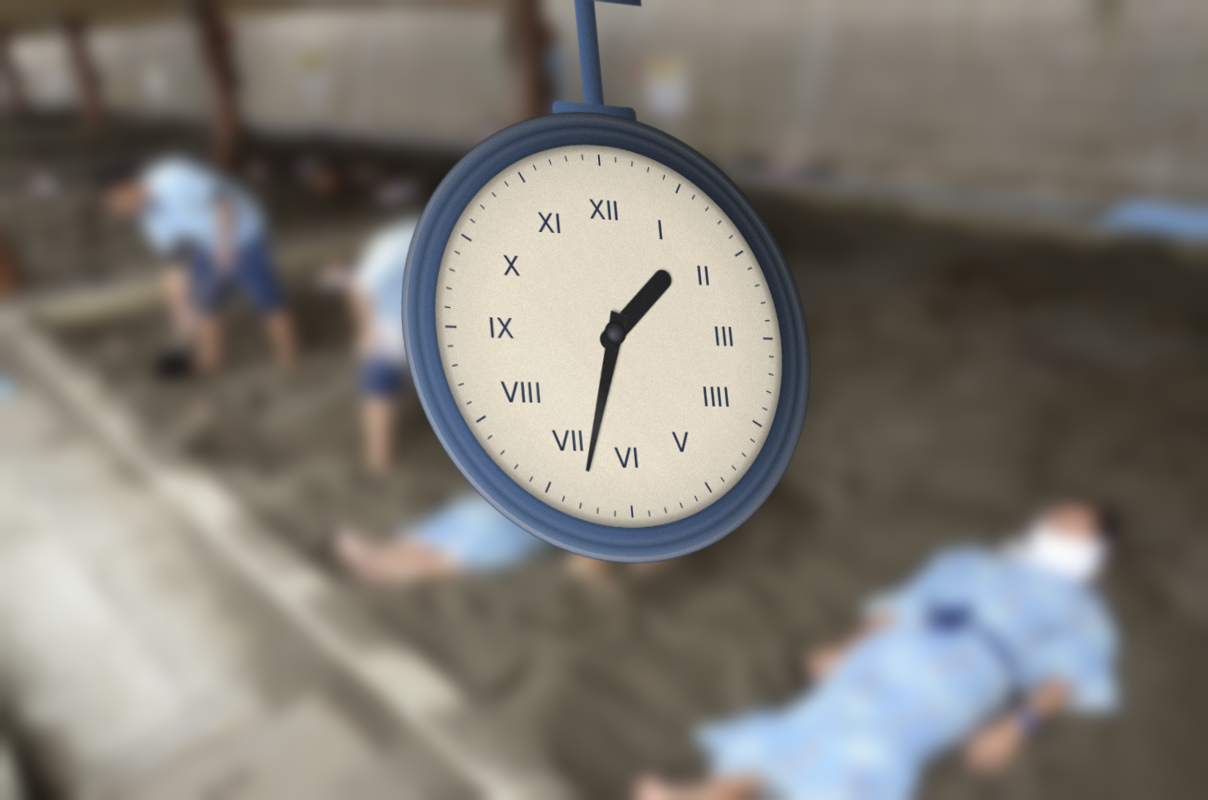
1:33
